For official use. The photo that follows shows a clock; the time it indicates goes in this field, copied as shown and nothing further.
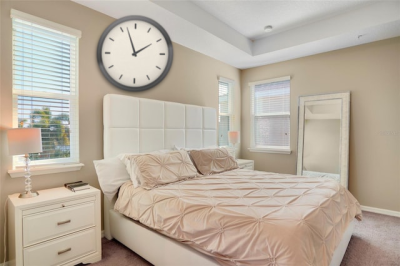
1:57
